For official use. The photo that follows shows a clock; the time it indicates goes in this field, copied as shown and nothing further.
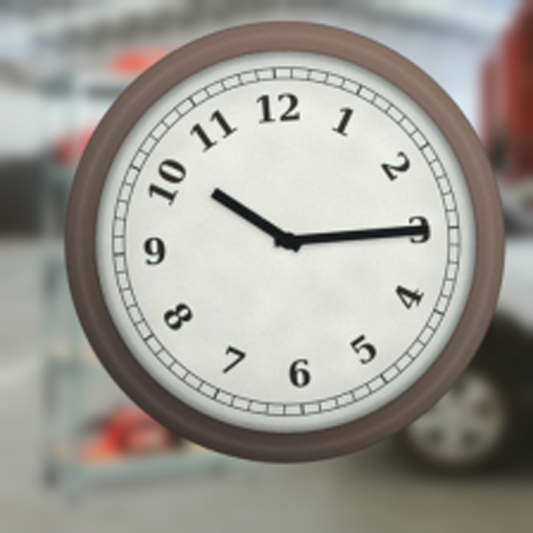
10:15
